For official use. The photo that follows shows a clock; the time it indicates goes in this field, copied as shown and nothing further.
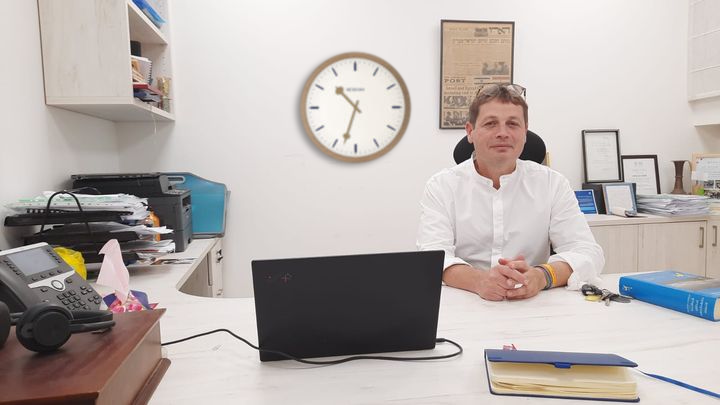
10:33
